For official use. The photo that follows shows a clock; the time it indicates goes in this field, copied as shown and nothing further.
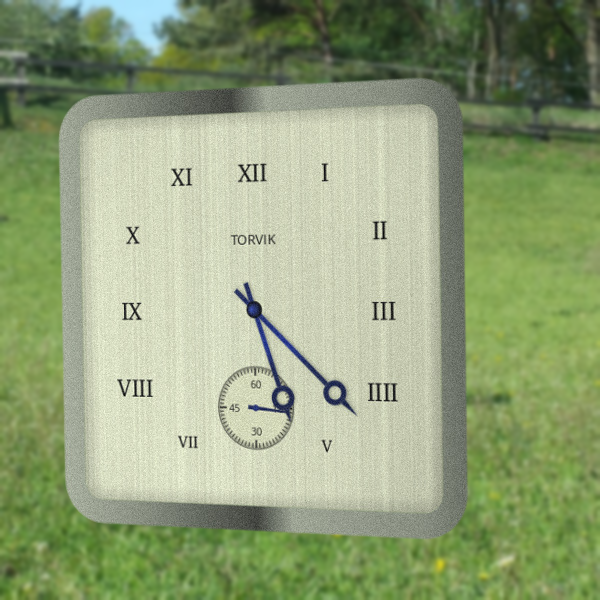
5:22:16
